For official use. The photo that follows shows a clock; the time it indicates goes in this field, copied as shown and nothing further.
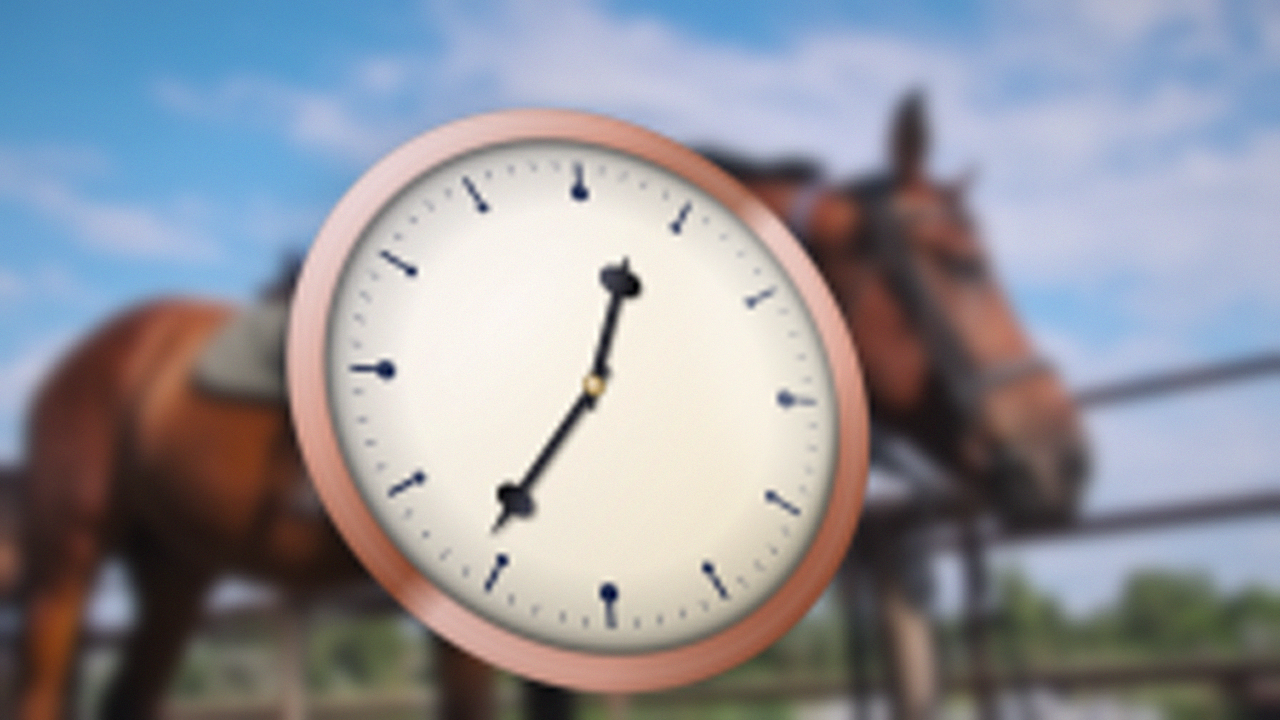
12:36
